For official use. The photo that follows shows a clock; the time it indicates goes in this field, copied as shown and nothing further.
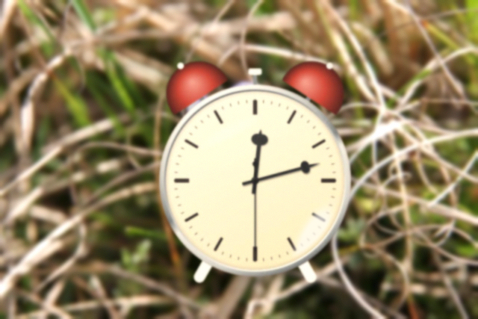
12:12:30
